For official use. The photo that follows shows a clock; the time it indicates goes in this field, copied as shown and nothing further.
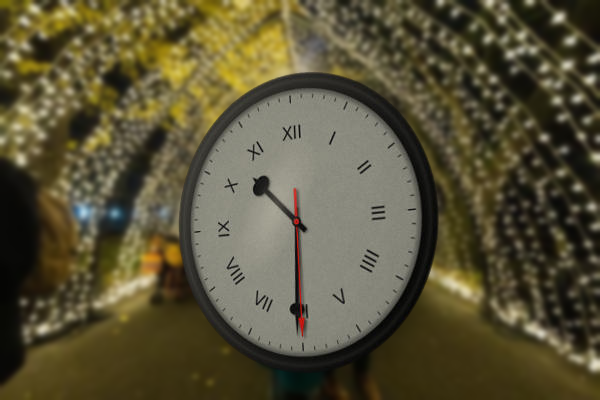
10:30:30
